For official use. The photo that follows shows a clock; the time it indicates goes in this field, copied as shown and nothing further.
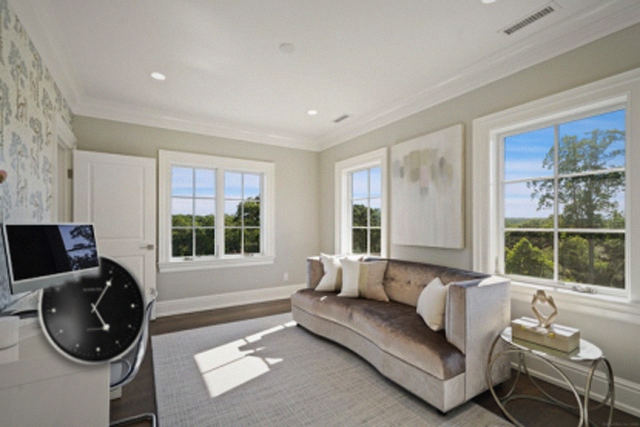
5:06
